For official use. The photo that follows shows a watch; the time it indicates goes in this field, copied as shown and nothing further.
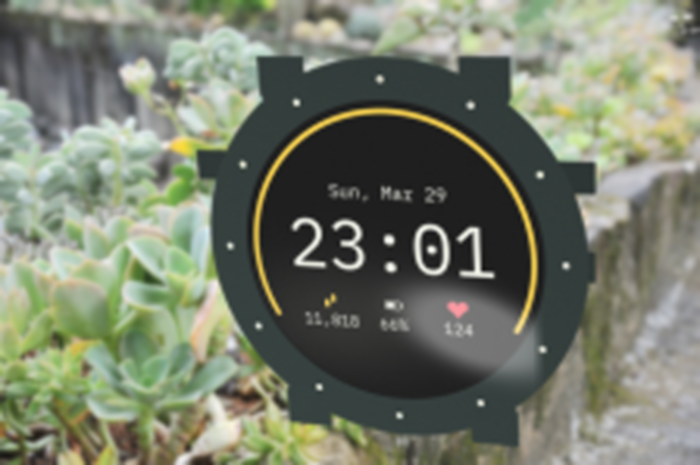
23:01
